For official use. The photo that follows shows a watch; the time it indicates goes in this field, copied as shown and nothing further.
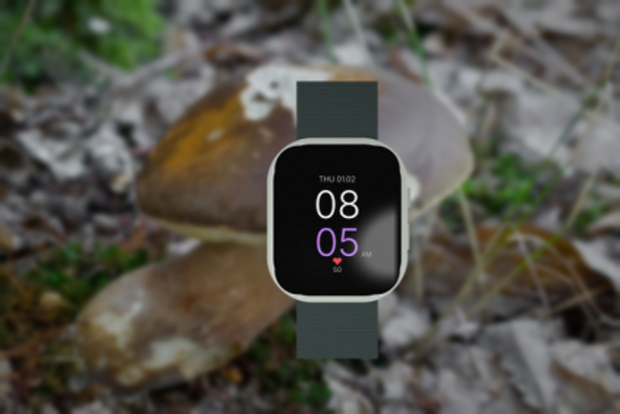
8:05
